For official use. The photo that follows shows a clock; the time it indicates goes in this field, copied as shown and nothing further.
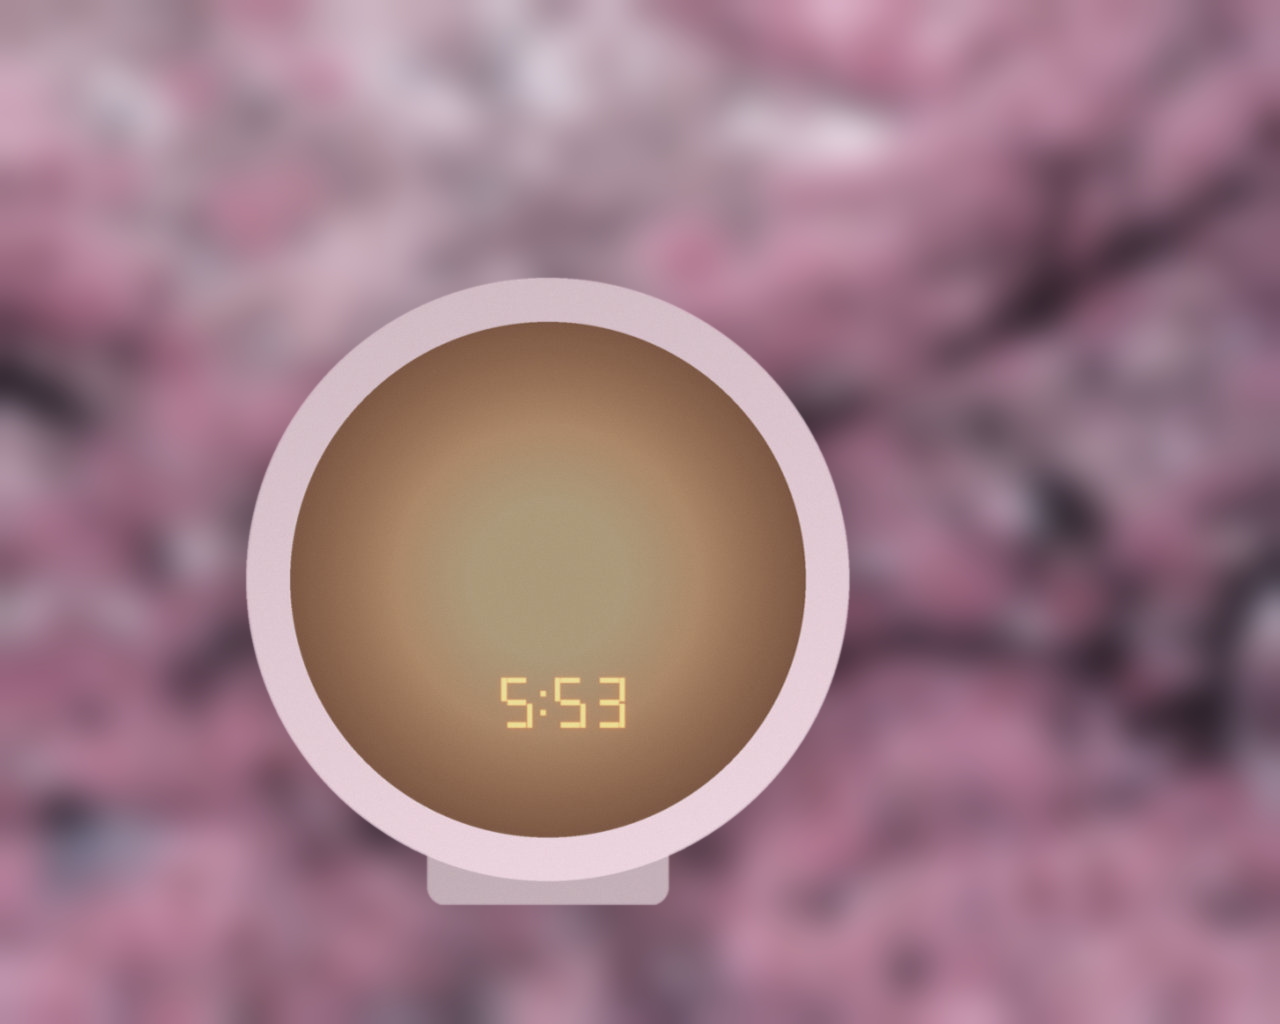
5:53
